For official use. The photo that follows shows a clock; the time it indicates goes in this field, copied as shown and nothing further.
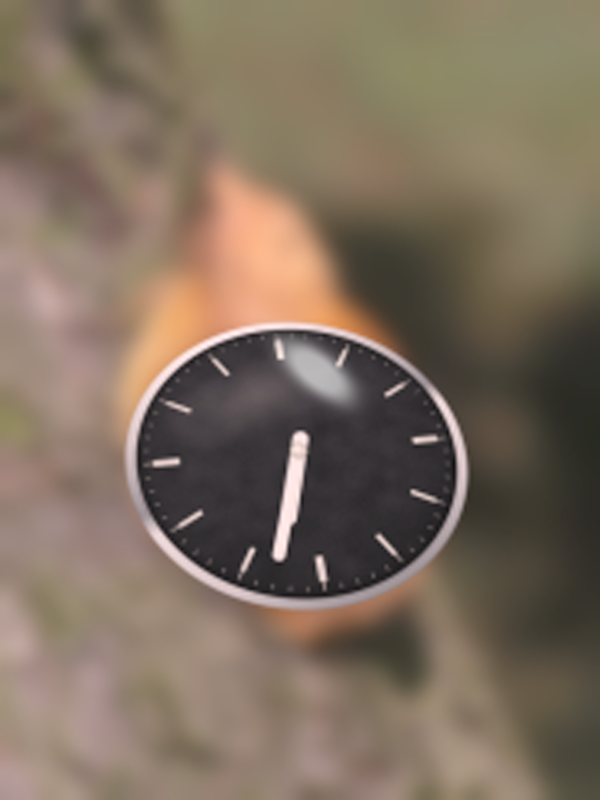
6:33
